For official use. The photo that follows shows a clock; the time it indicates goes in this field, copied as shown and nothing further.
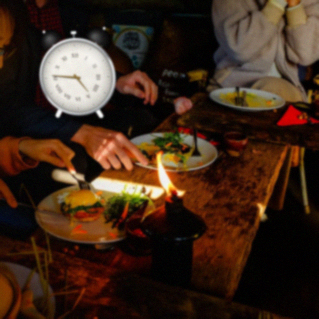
4:46
